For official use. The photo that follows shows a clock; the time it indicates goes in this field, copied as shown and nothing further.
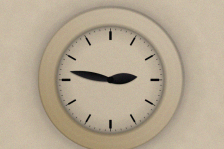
2:47
